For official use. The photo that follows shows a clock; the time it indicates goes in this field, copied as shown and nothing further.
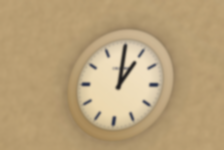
1:00
